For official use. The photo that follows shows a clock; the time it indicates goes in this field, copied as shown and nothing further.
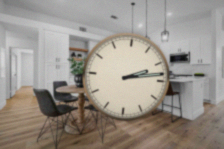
2:13
